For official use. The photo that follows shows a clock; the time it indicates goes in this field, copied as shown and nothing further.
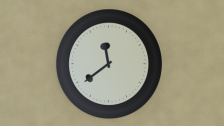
11:39
